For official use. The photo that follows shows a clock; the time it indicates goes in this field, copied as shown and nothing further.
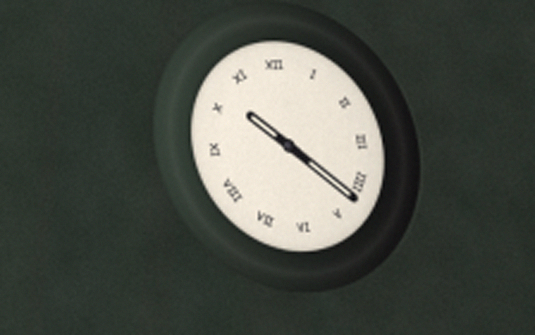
10:22
